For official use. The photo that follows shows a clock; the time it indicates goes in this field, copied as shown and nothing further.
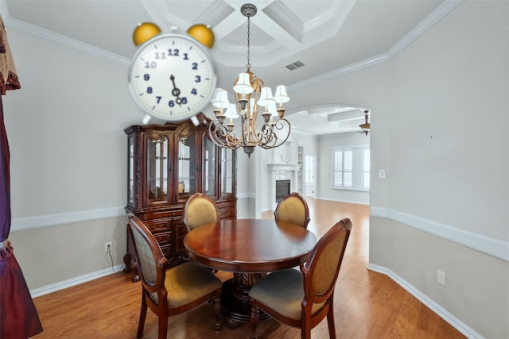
5:27
